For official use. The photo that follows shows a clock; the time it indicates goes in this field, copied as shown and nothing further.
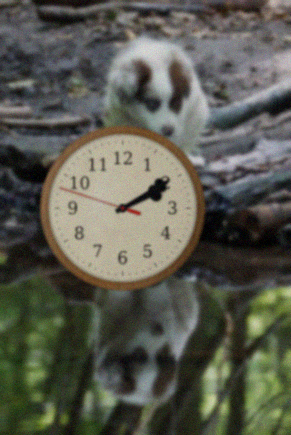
2:09:48
